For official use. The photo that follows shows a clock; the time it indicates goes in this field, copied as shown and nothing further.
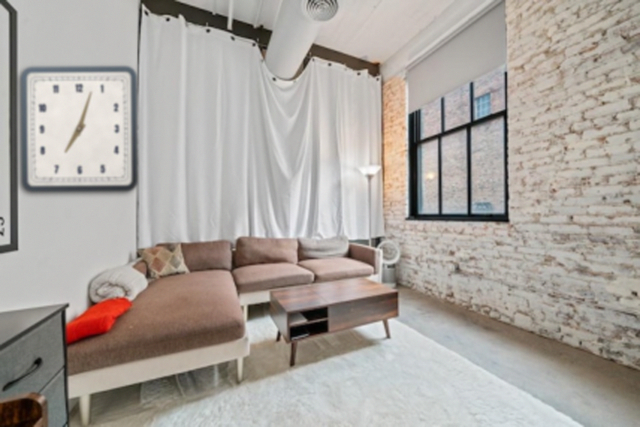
7:03
